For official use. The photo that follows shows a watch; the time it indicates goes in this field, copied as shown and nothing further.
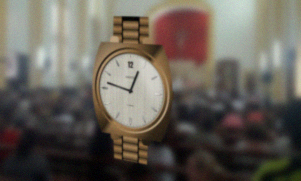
12:47
